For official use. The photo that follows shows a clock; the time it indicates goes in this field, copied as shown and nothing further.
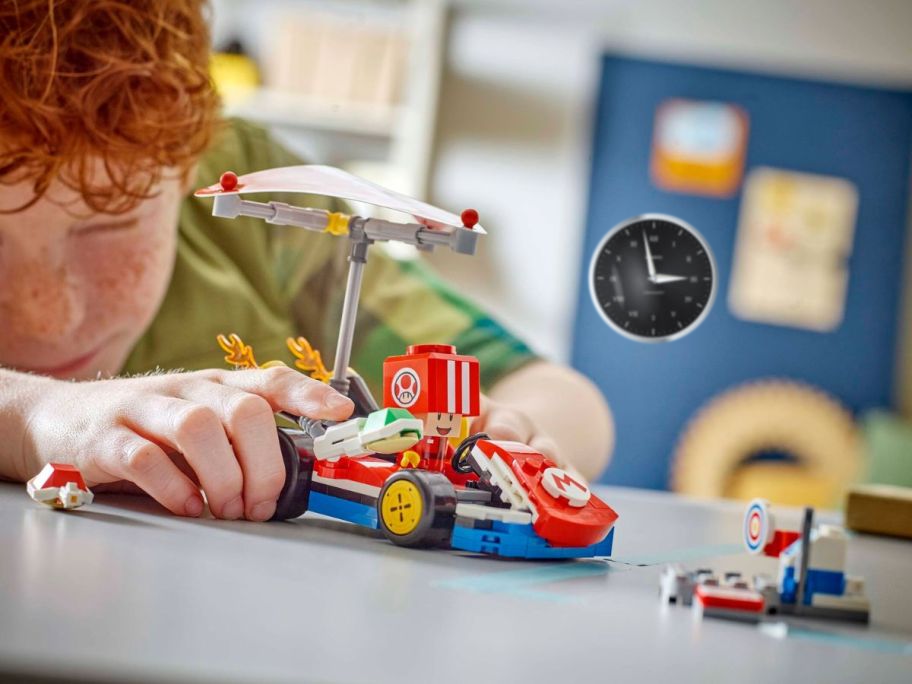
2:58
